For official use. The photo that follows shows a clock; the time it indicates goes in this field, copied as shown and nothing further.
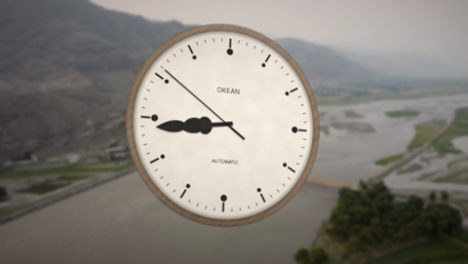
8:43:51
